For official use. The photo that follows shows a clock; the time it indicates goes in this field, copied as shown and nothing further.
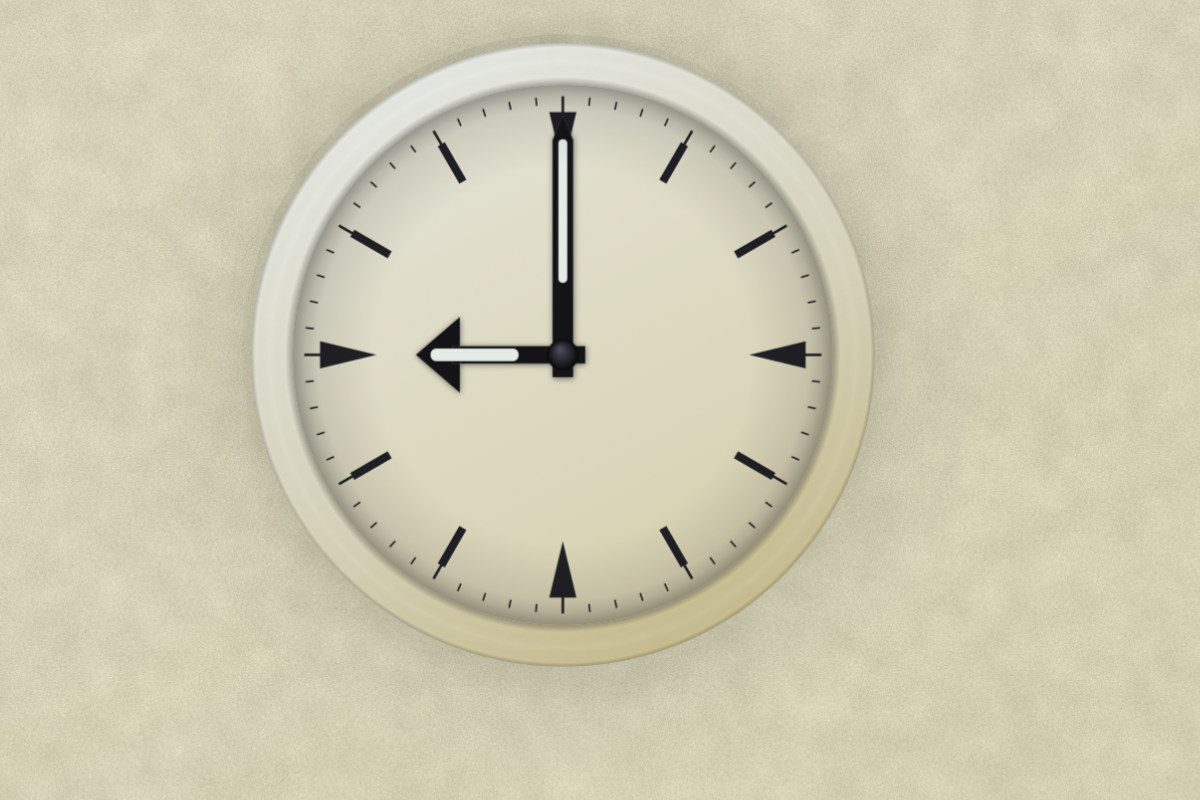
9:00
